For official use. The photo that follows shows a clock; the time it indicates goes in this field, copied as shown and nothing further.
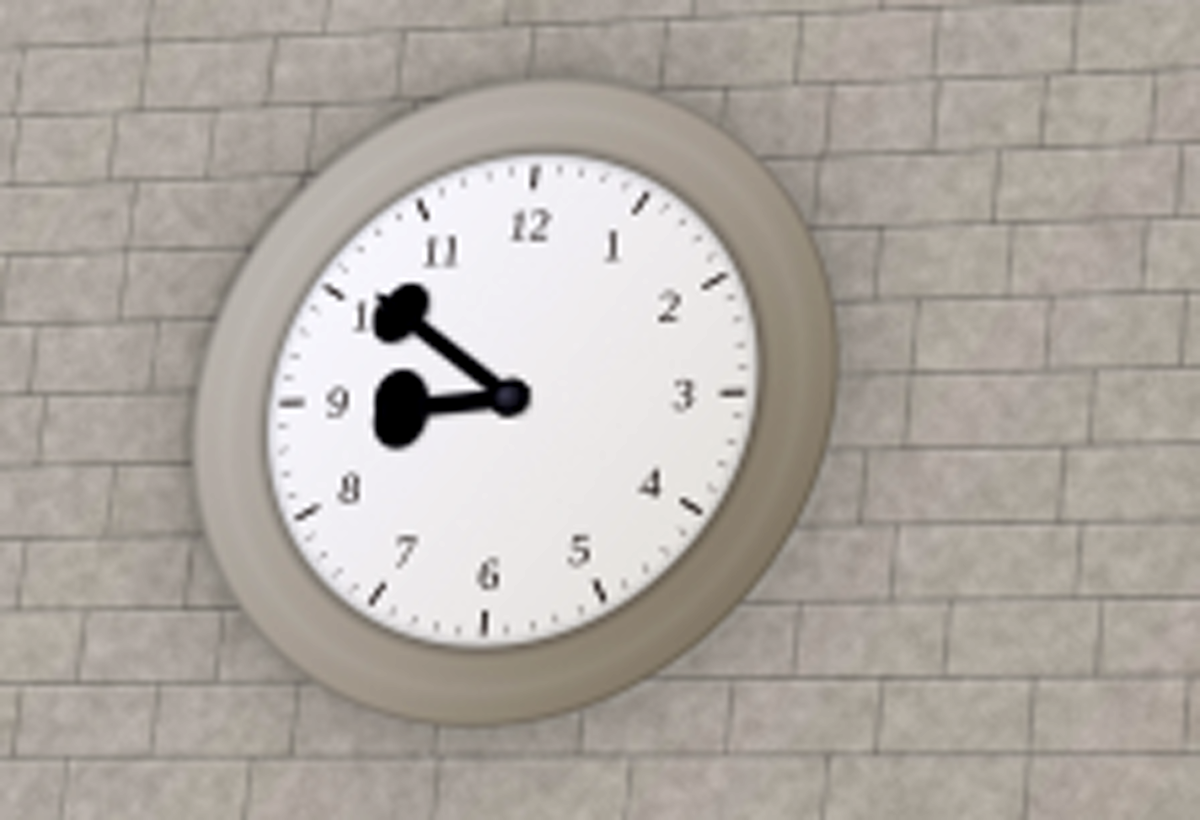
8:51
